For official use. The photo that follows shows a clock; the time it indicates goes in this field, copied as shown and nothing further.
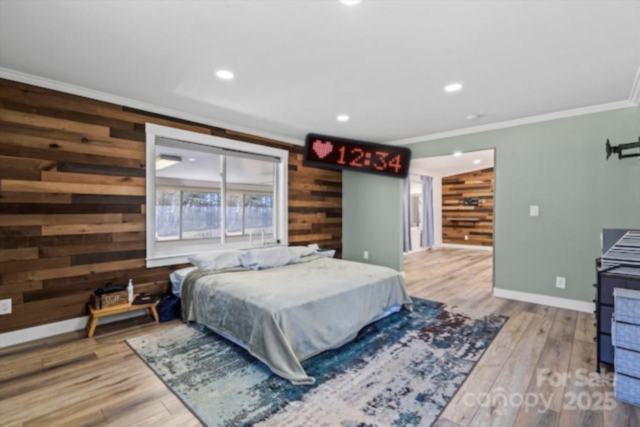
12:34
